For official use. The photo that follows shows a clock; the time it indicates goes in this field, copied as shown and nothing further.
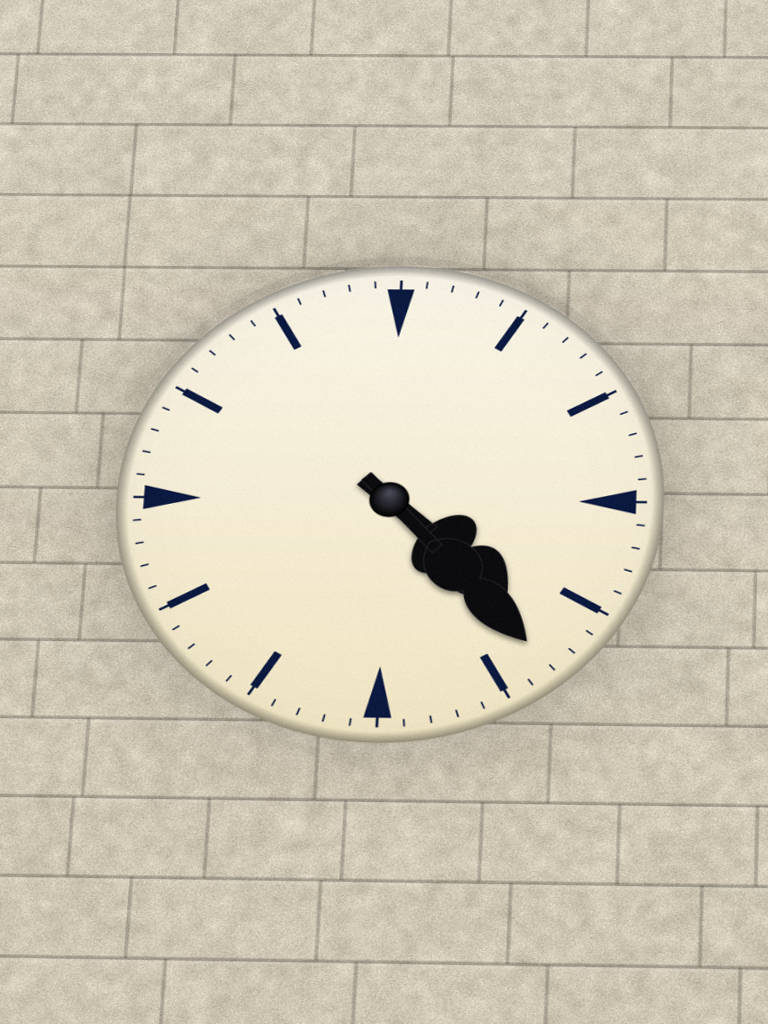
4:23
